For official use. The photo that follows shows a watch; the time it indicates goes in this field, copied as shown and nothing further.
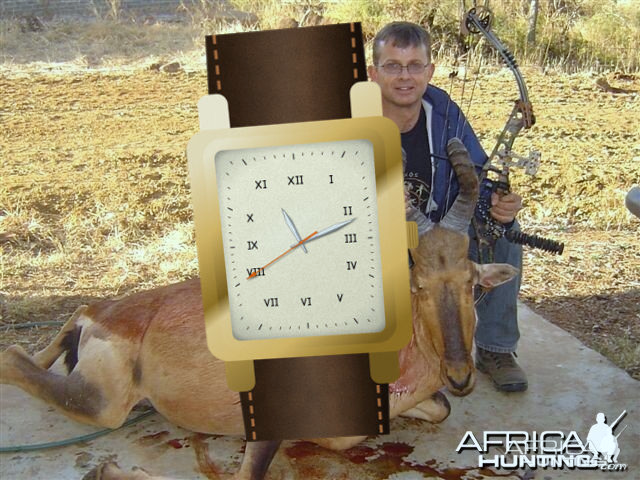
11:11:40
